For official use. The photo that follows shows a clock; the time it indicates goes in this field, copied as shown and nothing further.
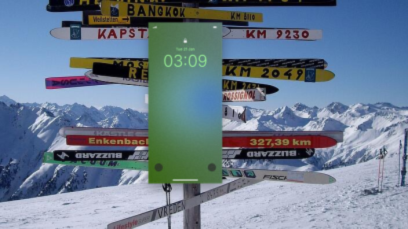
3:09
